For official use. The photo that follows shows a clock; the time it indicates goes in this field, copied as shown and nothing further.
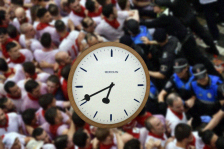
6:41
